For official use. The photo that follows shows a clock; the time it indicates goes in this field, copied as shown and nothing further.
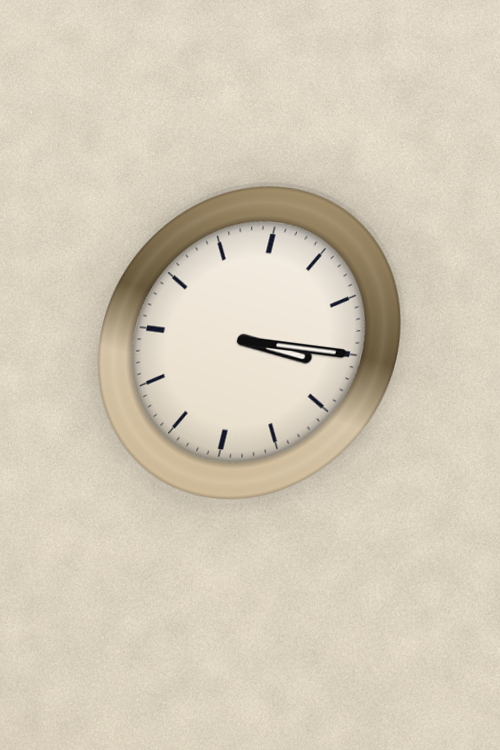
3:15
